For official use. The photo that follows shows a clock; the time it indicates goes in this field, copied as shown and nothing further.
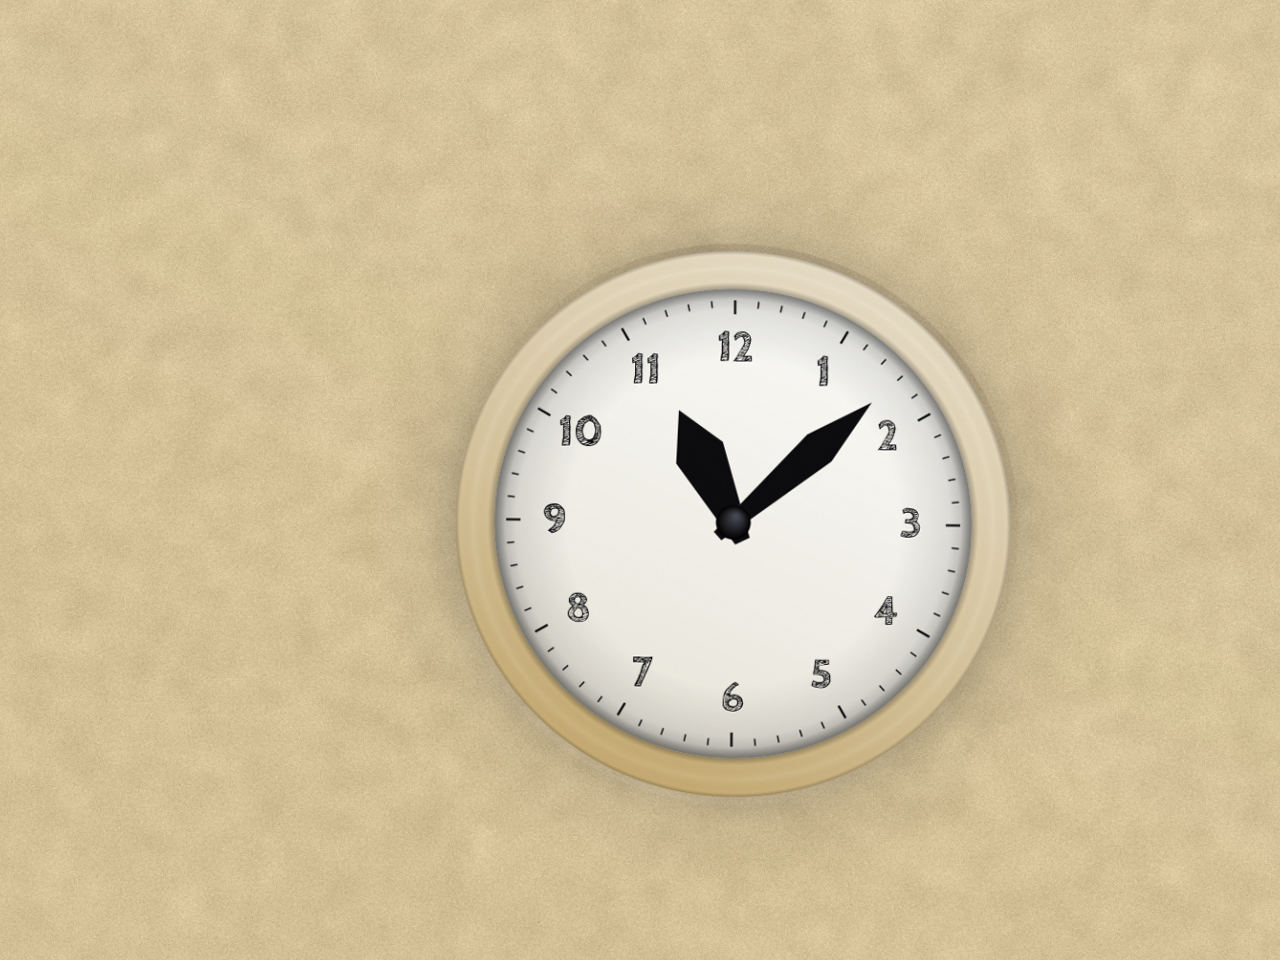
11:08
